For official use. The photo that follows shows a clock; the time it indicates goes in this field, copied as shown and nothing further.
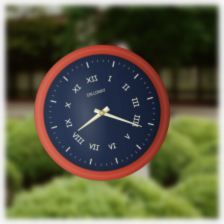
8:21
